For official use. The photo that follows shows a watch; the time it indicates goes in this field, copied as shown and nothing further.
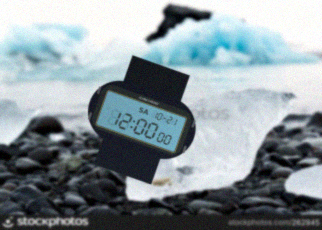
12:00:00
